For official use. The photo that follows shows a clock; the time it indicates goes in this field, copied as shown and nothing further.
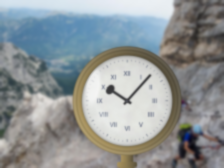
10:07
